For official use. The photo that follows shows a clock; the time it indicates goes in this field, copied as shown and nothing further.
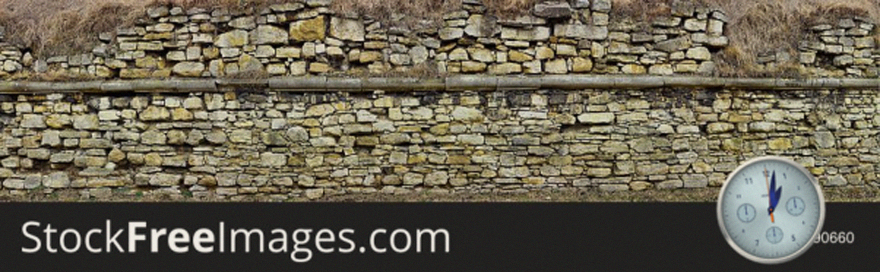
1:02
